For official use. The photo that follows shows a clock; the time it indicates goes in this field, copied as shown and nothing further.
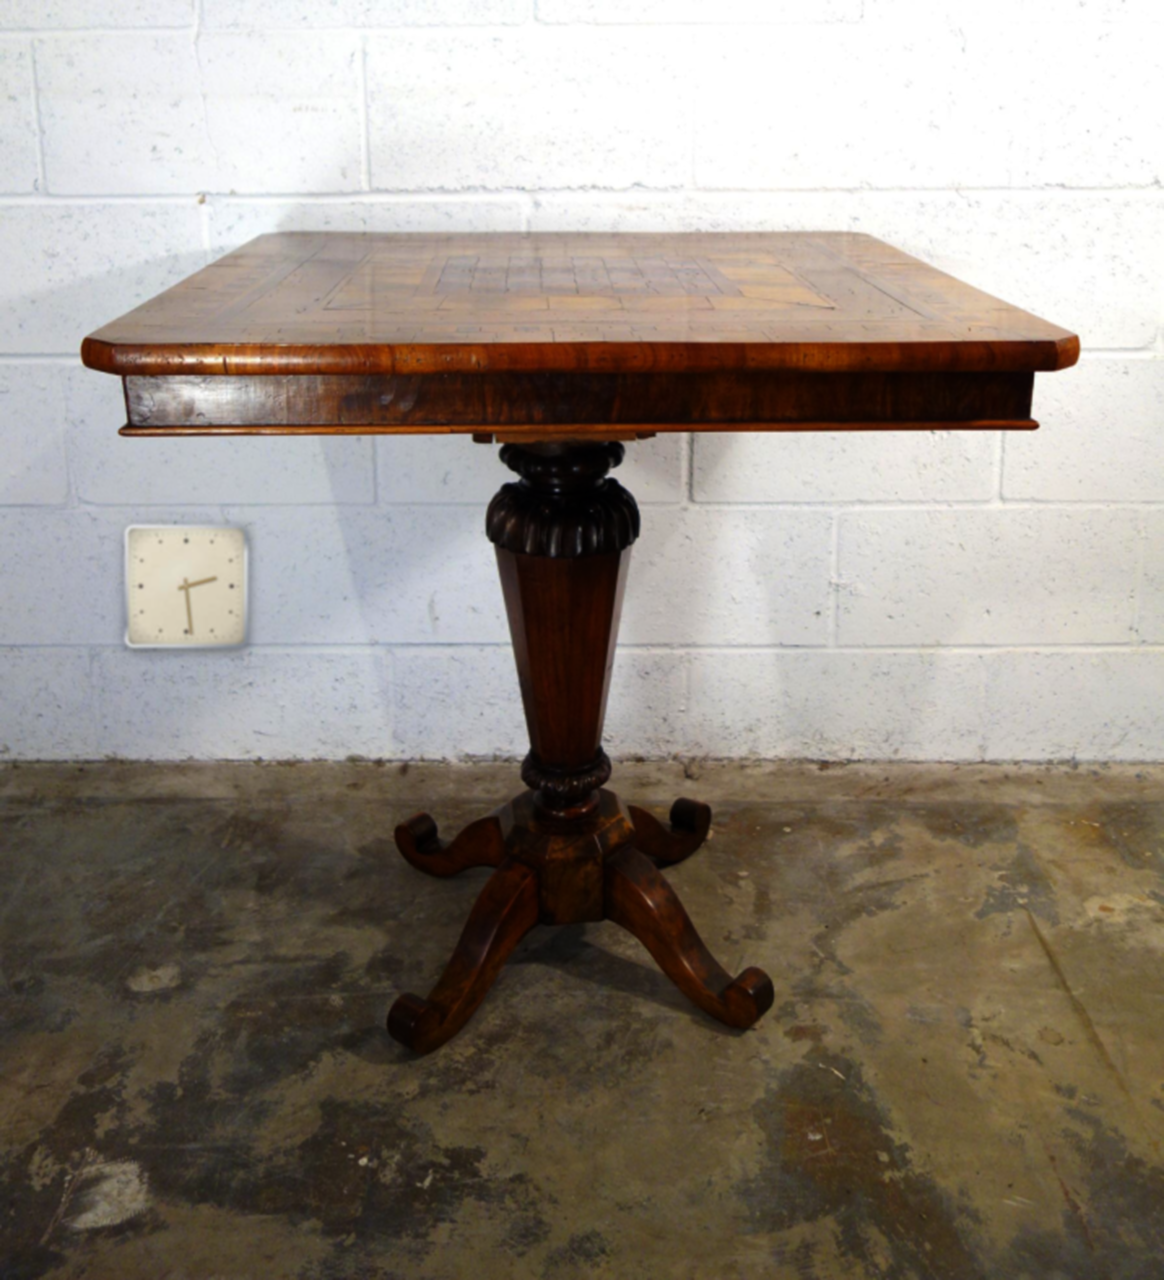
2:29
